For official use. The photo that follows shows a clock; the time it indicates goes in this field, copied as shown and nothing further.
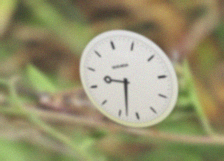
9:33
